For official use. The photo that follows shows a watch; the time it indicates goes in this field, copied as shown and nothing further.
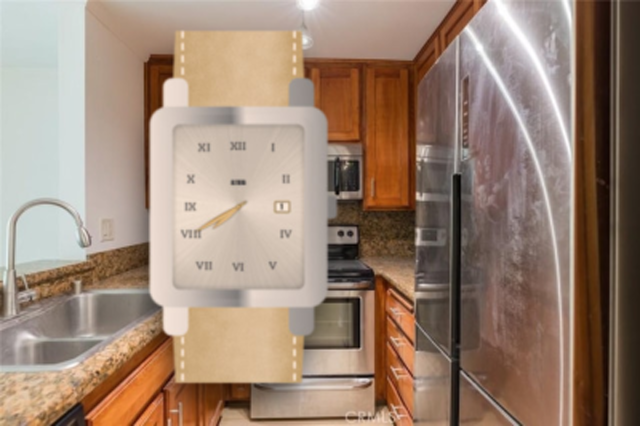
7:40
